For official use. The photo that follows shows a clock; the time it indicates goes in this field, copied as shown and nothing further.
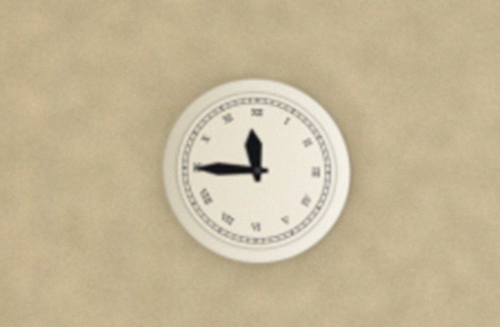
11:45
